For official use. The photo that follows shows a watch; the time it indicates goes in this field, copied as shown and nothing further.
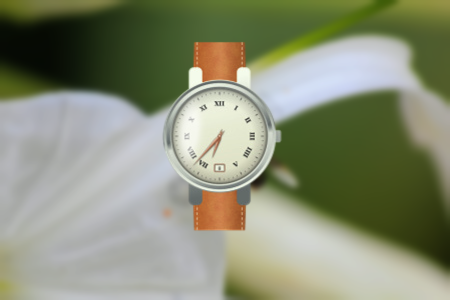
6:37
